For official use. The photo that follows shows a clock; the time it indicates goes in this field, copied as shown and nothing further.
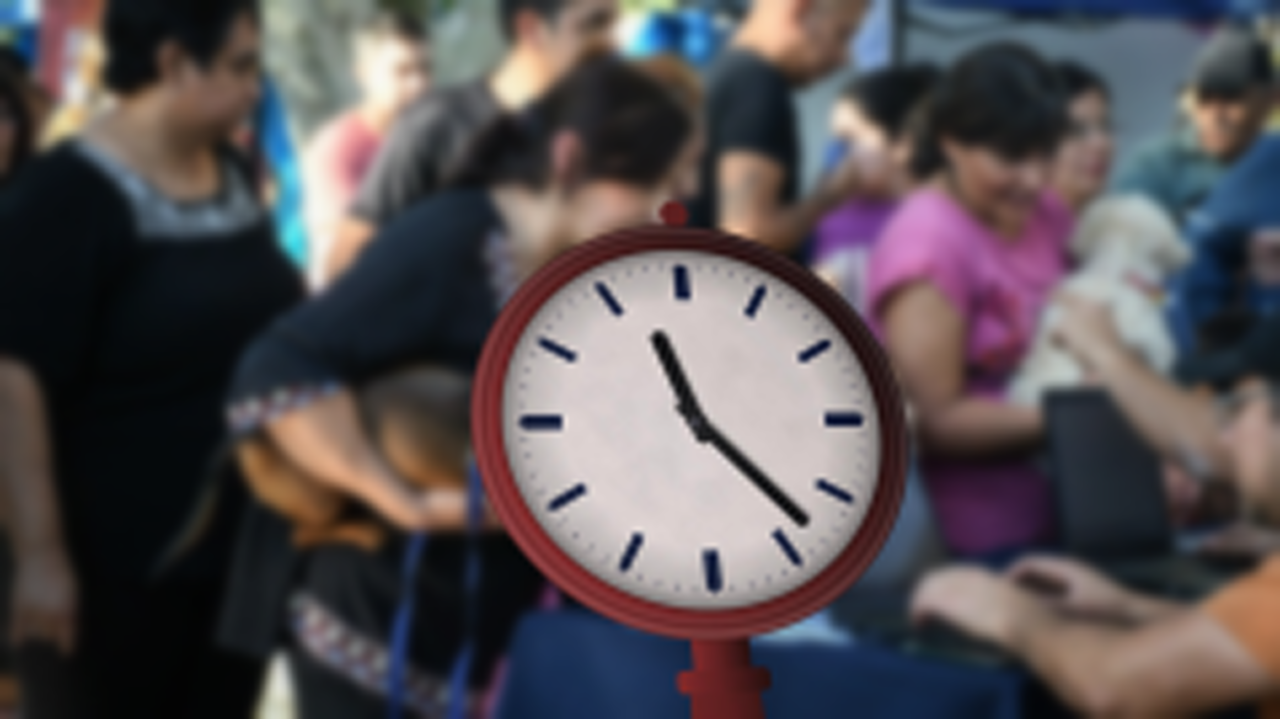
11:23
